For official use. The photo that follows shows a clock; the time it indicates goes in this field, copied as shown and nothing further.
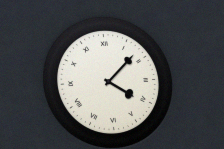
4:08
